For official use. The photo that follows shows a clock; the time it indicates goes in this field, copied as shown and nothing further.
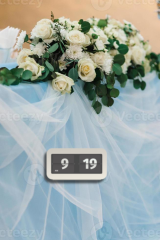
9:19
